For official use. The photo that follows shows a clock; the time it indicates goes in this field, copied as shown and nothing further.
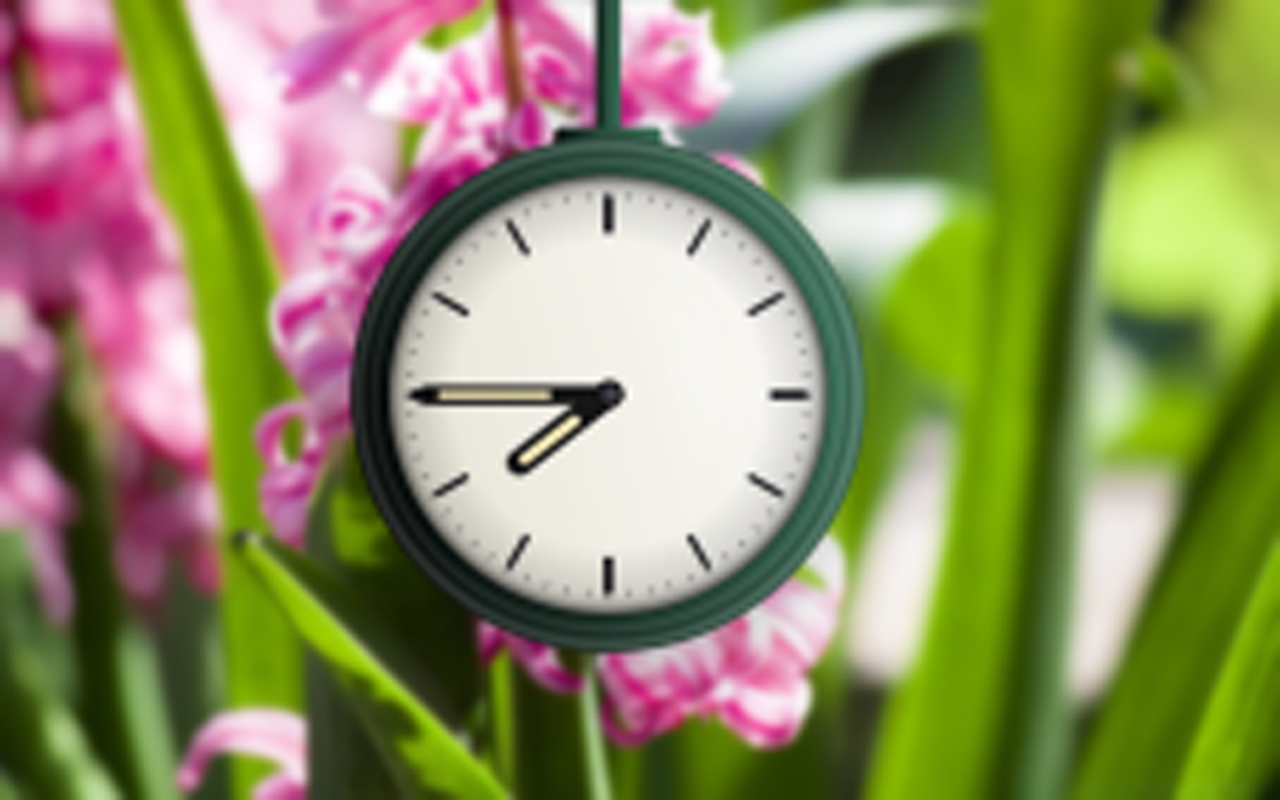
7:45
